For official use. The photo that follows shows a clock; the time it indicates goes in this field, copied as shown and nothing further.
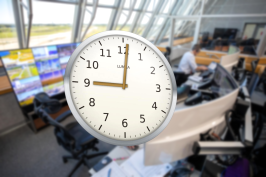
9:01
